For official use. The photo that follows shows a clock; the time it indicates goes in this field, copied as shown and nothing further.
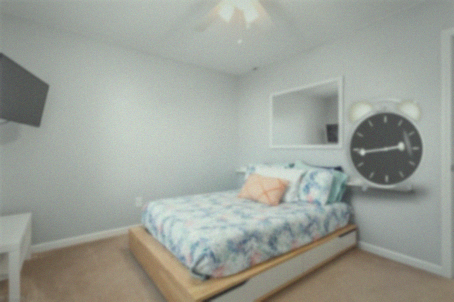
2:44
